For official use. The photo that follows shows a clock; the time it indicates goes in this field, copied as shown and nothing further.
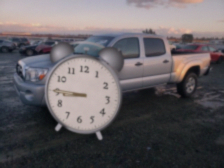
8:45
